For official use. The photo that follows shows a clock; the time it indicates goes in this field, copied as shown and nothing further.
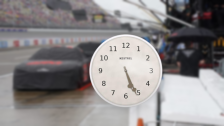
5:26
